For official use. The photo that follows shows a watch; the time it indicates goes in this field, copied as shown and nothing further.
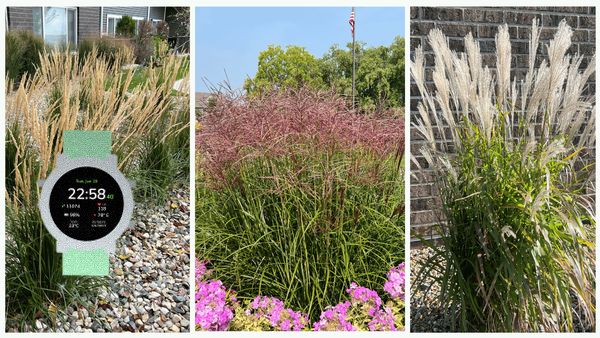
22:58
